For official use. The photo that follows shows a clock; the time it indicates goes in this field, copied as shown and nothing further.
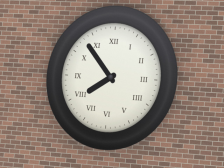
7:53
